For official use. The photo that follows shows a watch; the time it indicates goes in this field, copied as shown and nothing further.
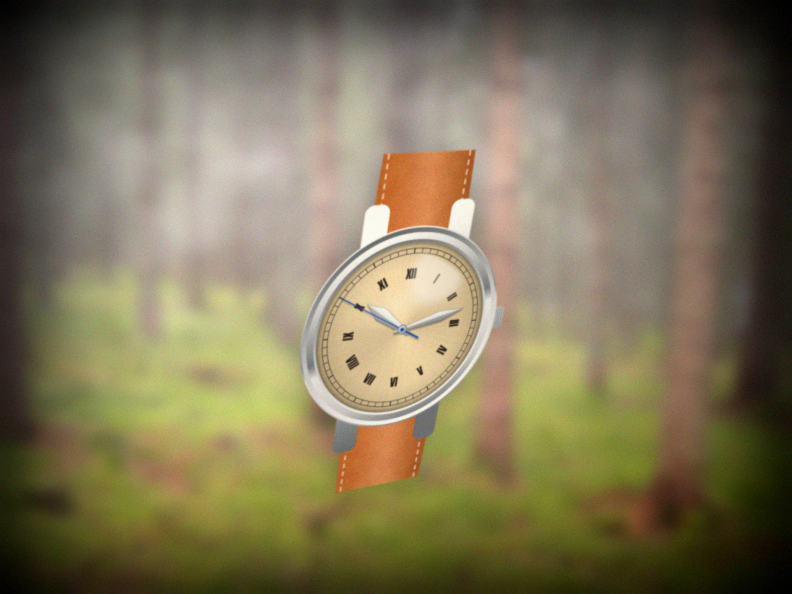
10:12:50
